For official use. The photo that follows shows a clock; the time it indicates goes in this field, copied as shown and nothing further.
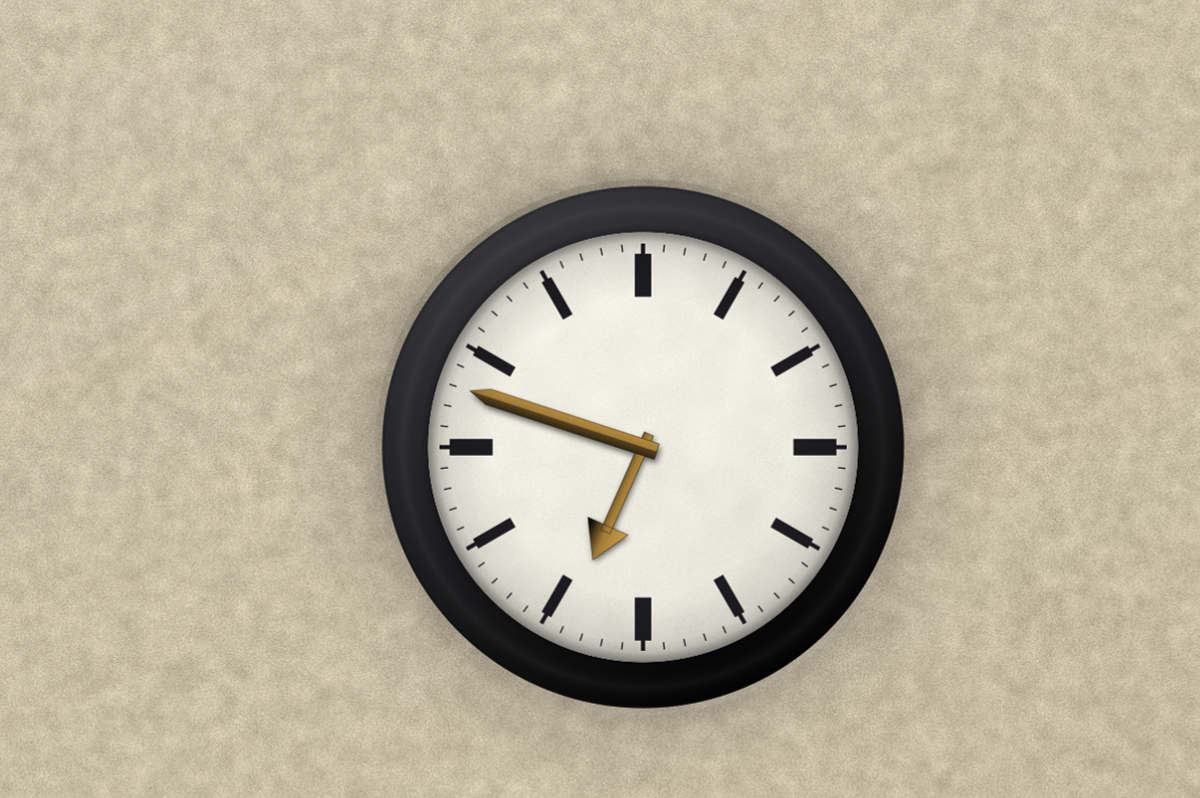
6:48
